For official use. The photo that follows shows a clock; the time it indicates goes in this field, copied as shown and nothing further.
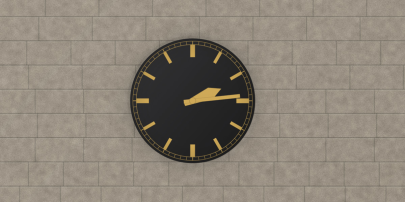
2:14
